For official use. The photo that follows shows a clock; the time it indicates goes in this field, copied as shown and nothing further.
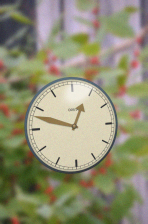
12:48
